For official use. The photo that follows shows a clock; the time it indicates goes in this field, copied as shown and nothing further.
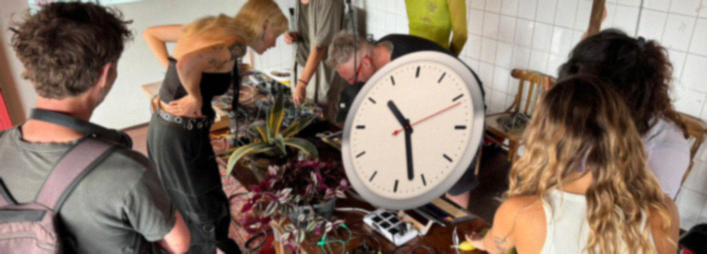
10:27:11
